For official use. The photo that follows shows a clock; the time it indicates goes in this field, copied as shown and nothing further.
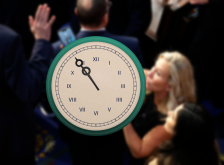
10:54
